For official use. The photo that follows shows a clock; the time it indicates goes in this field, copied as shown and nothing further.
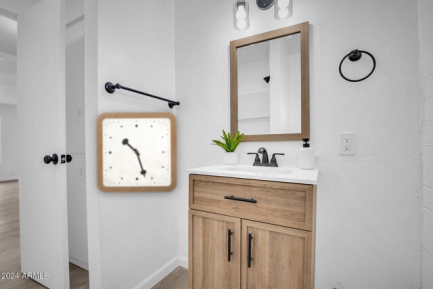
10:27
